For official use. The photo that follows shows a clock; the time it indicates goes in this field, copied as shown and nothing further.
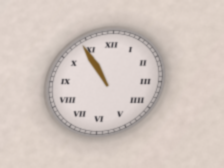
10:54
